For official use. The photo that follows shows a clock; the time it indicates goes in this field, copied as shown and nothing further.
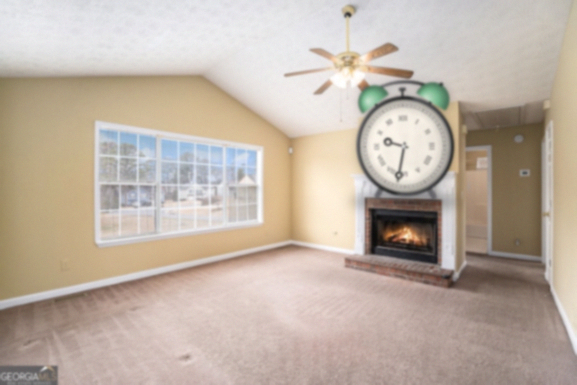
9:32
